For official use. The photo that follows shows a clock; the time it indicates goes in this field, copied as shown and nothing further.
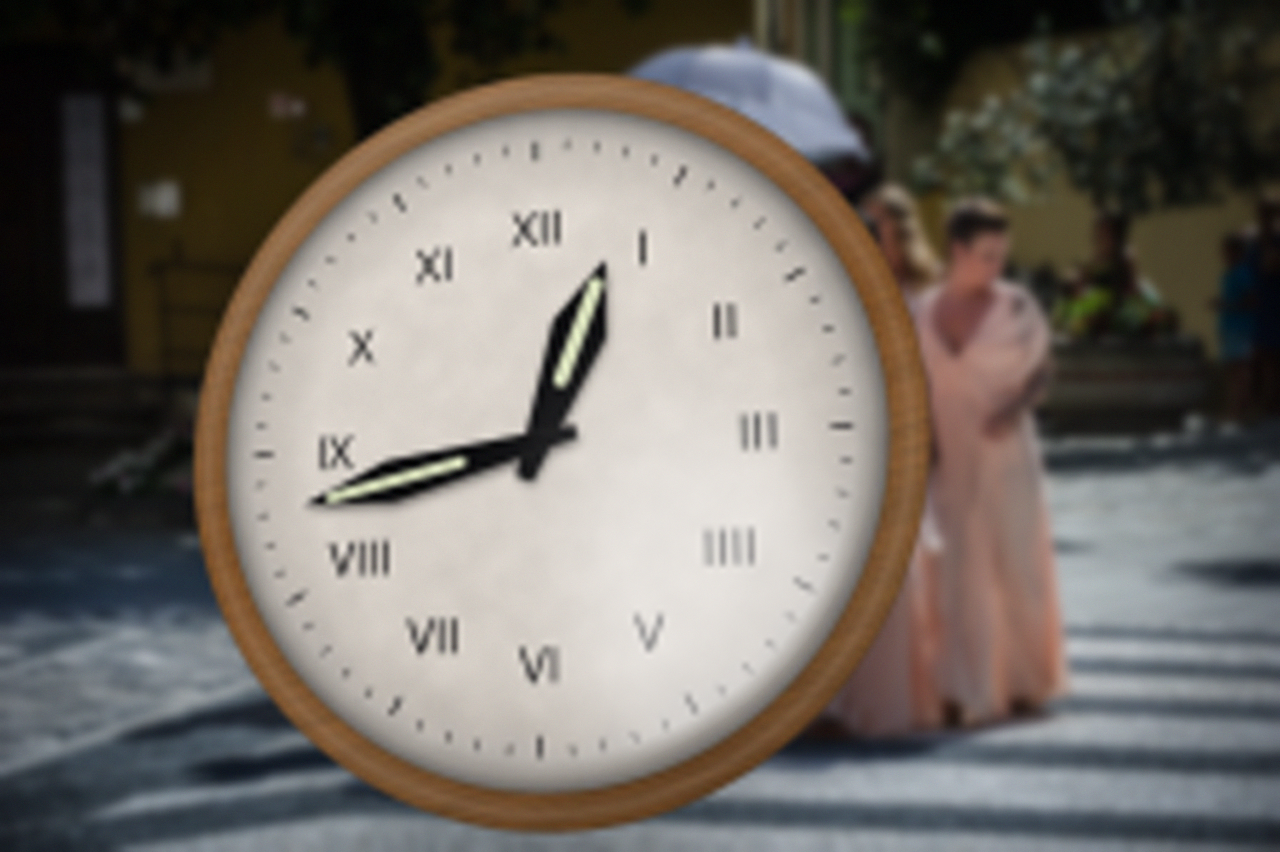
12:43
